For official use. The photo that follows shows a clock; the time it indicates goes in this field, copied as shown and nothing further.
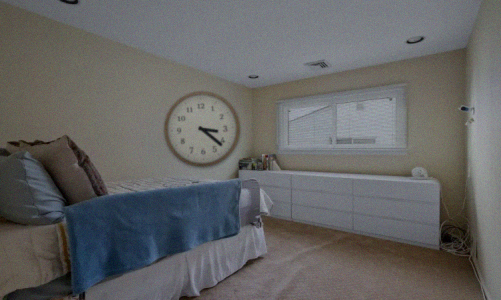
3:22
